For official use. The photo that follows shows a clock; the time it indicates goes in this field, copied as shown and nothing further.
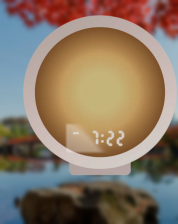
7:22
